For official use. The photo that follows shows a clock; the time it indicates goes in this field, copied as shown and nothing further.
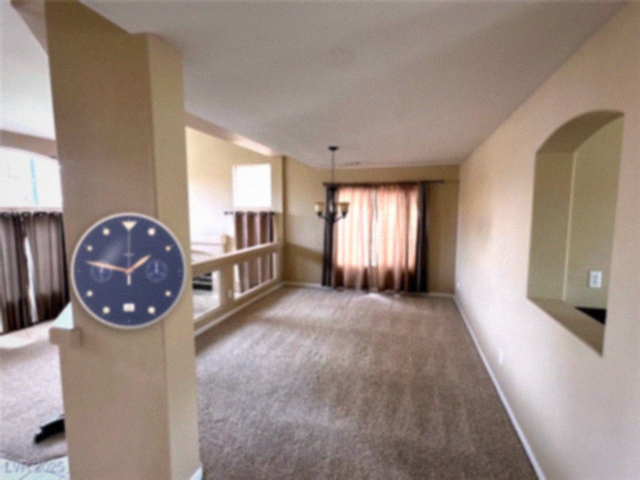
1:47
